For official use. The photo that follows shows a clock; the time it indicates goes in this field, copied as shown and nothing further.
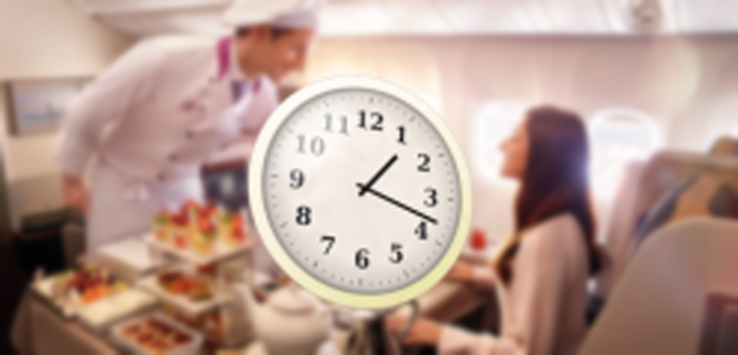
1:18
